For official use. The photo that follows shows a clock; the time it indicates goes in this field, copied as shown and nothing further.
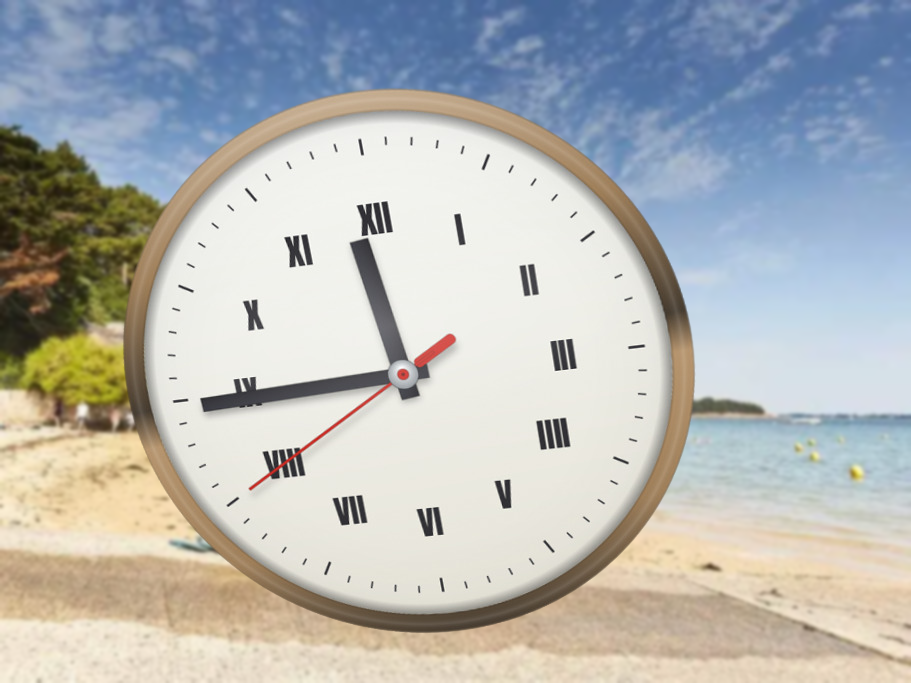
11:44:40
